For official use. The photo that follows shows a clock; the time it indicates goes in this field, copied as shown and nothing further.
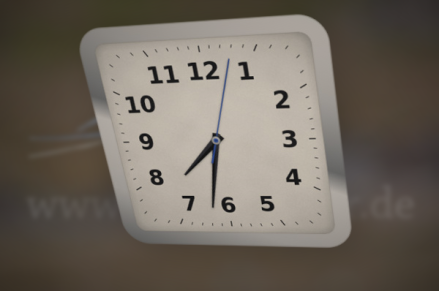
7:32:03
